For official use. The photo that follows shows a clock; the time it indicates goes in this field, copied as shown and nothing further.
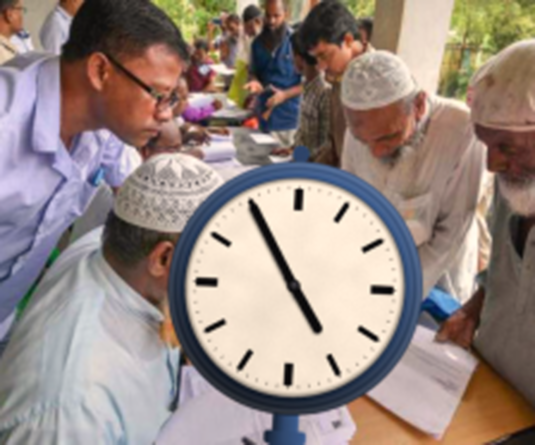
4:55
